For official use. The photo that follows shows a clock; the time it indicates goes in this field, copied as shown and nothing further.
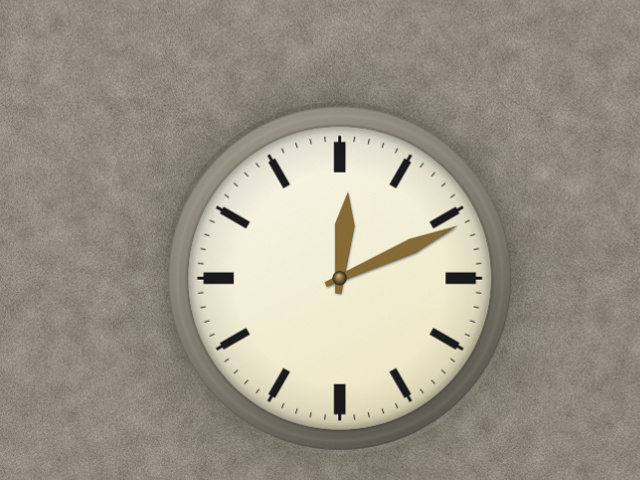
12:11
